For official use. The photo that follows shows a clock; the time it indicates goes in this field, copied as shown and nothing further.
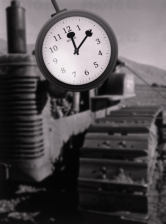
12:10
